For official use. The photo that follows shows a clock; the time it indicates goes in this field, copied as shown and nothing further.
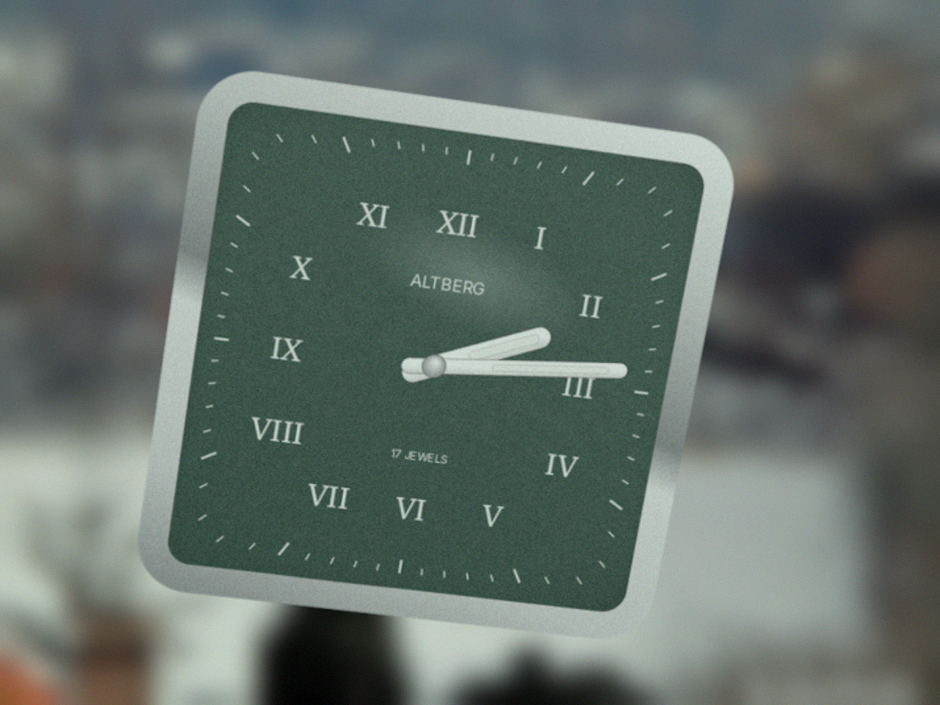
2:14
